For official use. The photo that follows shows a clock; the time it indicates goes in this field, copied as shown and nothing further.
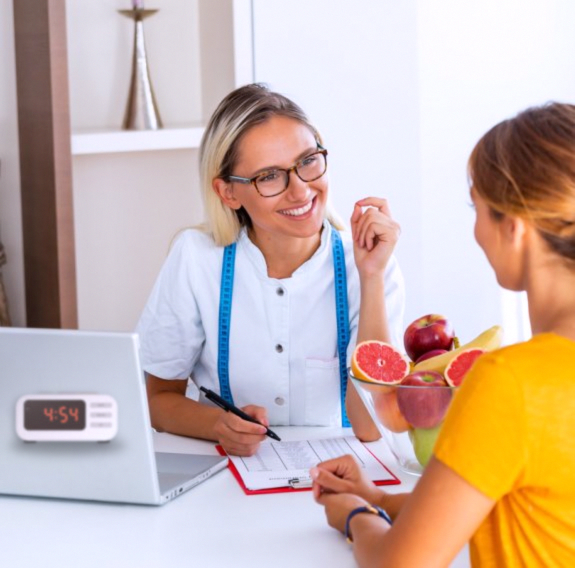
4:54
